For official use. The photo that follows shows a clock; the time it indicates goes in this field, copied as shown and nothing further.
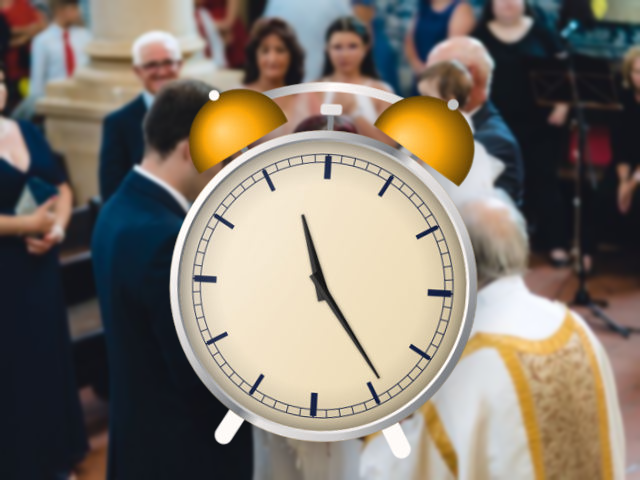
11:24
